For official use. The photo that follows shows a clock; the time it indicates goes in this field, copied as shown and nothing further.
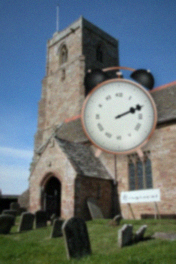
2:11
